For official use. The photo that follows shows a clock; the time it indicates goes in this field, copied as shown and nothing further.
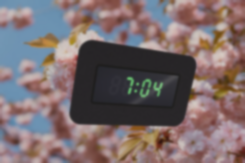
7:04
